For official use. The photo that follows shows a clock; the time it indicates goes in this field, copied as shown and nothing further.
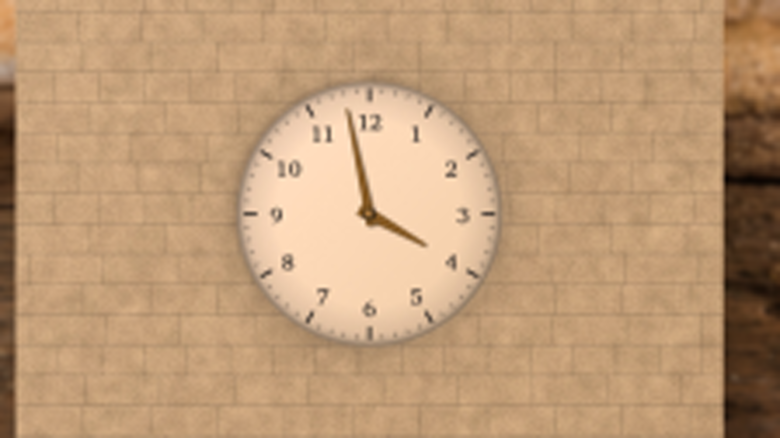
3:58
